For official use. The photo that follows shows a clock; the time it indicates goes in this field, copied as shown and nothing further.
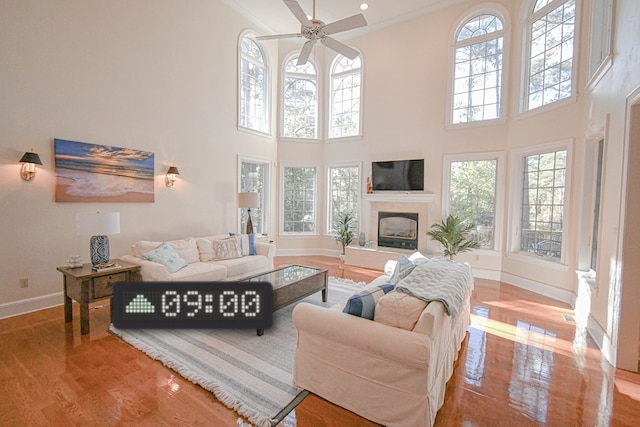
9:00
